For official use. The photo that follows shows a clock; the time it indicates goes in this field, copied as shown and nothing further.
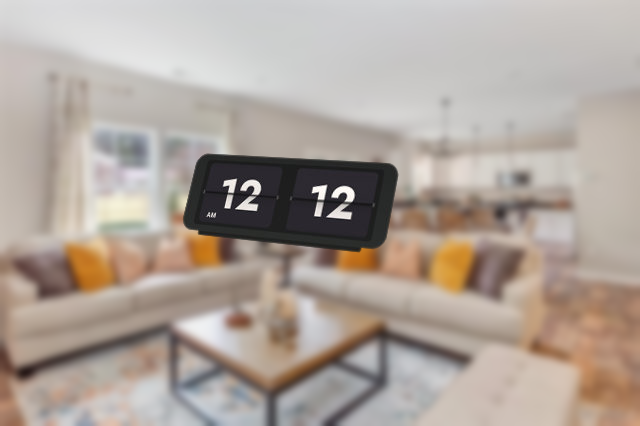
12:12
